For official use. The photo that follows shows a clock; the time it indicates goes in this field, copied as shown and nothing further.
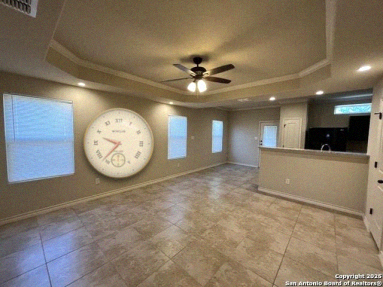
9:37
